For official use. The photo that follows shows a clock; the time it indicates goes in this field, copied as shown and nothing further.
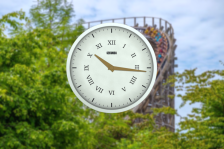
10:16
